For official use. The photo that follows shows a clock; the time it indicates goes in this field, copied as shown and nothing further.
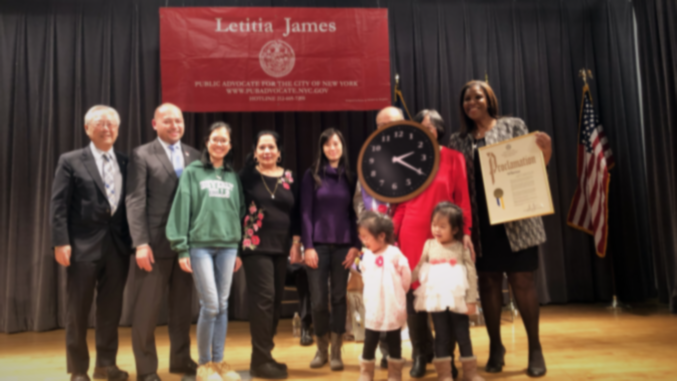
2:20
